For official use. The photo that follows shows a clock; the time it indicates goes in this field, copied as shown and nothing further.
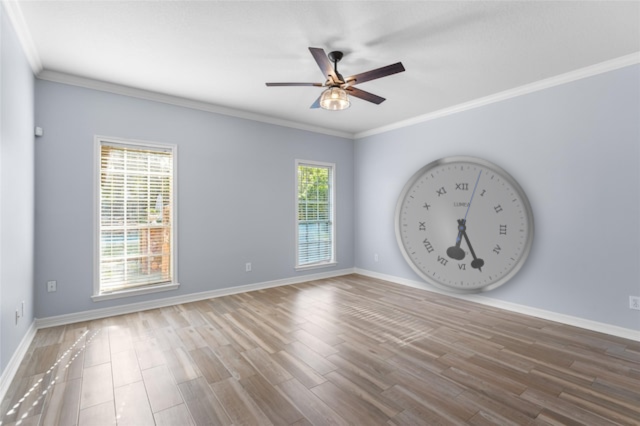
6:26:03
